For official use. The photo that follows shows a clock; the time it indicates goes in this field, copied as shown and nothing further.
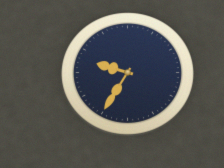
9:35
